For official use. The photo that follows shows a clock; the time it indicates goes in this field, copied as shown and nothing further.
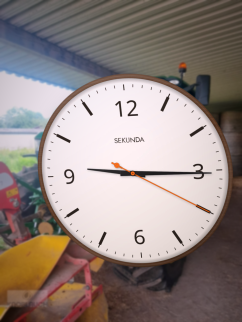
9:15:20
